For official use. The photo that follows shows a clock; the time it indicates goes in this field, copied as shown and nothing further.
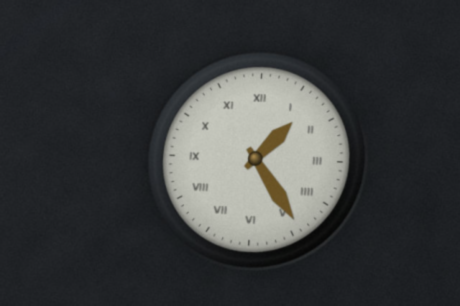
1:24
